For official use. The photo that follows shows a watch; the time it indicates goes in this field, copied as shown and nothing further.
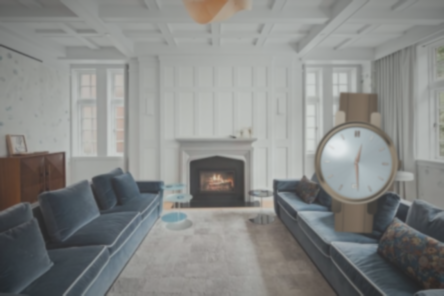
12:29
